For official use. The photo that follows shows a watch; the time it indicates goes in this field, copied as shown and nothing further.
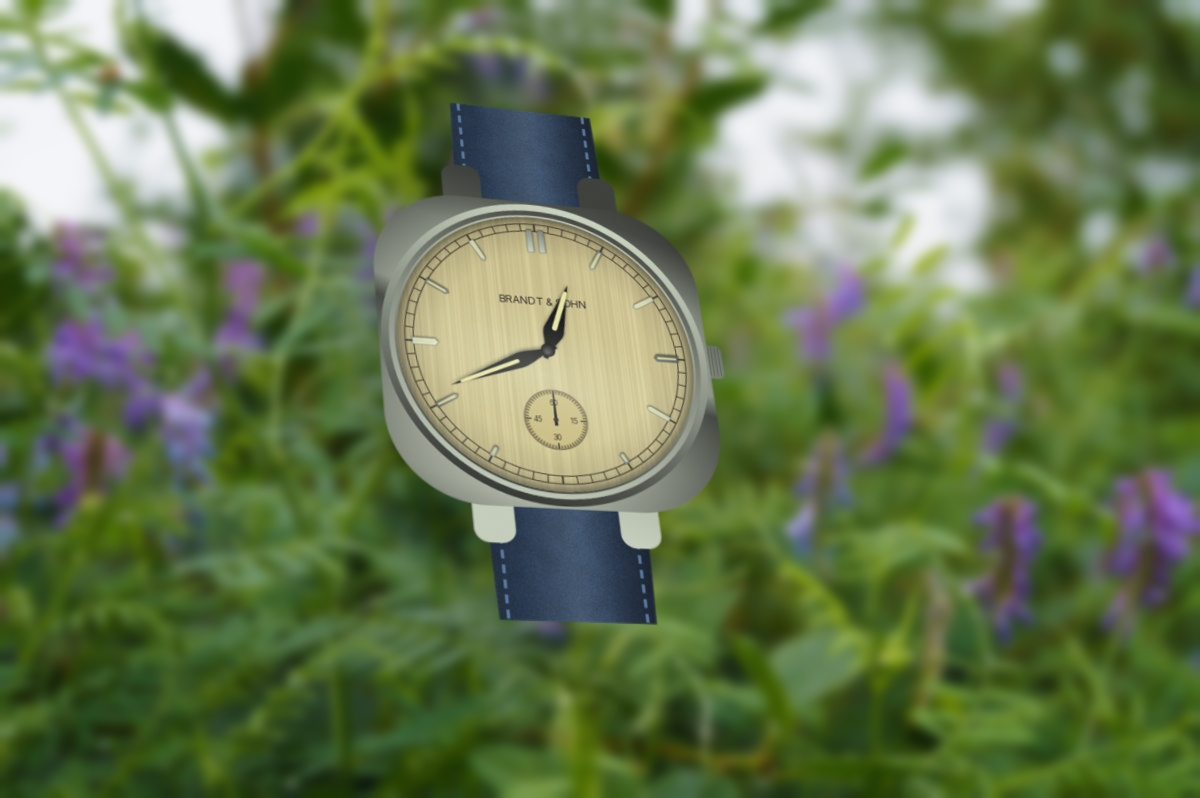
12:41
